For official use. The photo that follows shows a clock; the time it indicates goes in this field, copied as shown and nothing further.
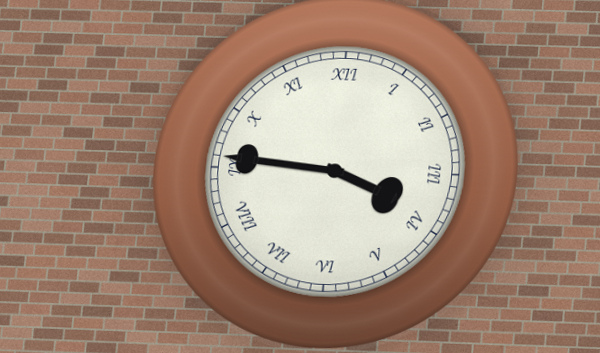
3:46
